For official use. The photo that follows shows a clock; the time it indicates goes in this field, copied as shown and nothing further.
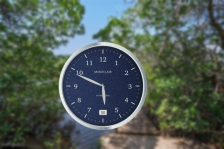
5:49
